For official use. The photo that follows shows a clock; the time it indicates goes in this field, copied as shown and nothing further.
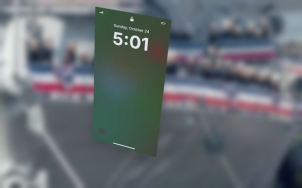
5:01
